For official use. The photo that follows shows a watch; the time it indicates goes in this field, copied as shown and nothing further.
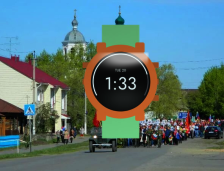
1:33
